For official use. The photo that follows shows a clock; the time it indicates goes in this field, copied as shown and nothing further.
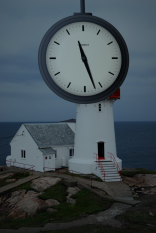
11:27
